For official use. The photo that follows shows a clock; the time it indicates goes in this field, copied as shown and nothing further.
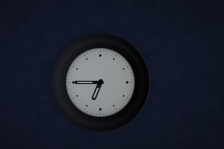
6:45
